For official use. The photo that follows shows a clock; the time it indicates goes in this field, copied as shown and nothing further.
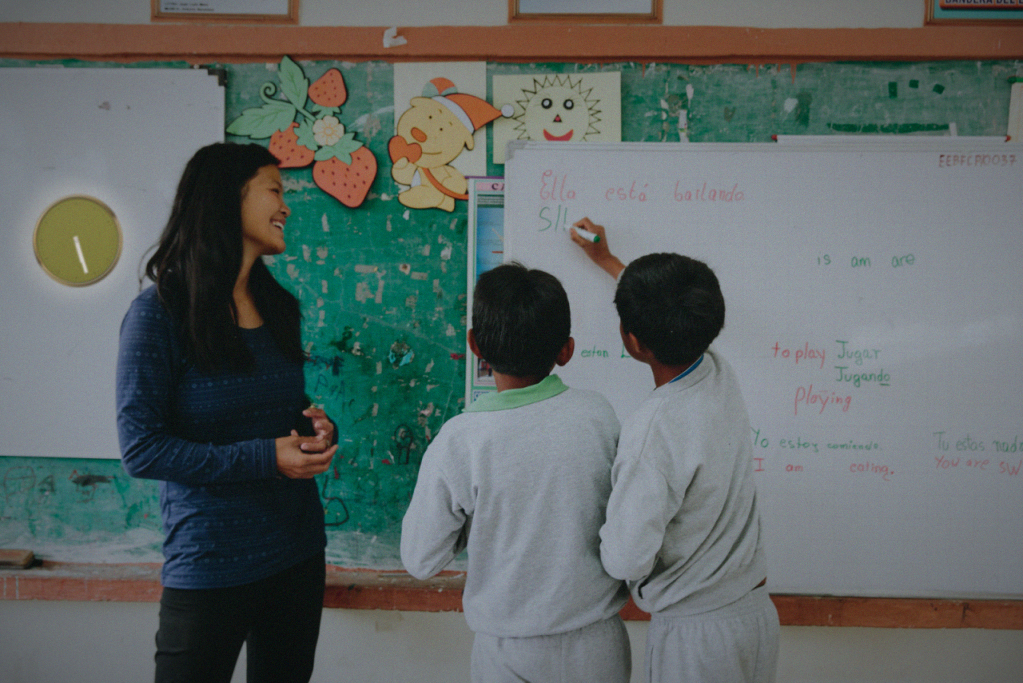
5:27
